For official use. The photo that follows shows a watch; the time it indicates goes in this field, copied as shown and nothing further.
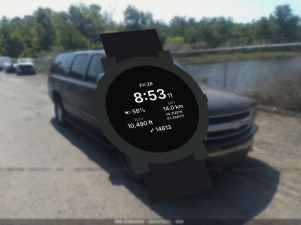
8:53
